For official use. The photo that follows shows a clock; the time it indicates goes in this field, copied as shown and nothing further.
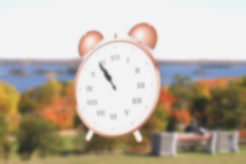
10:54
